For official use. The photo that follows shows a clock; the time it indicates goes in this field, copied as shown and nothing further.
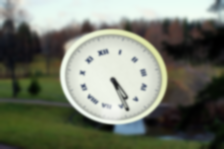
5:29
